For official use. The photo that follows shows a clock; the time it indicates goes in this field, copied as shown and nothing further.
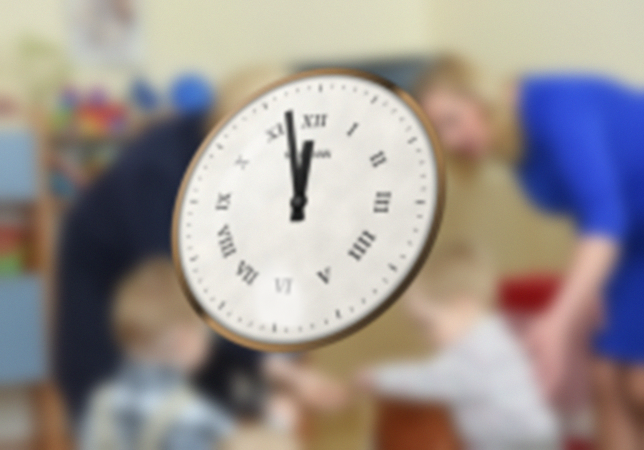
11:57
